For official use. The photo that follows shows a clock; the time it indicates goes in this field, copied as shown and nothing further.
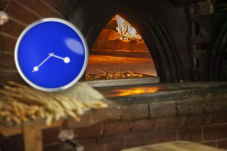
3:38
